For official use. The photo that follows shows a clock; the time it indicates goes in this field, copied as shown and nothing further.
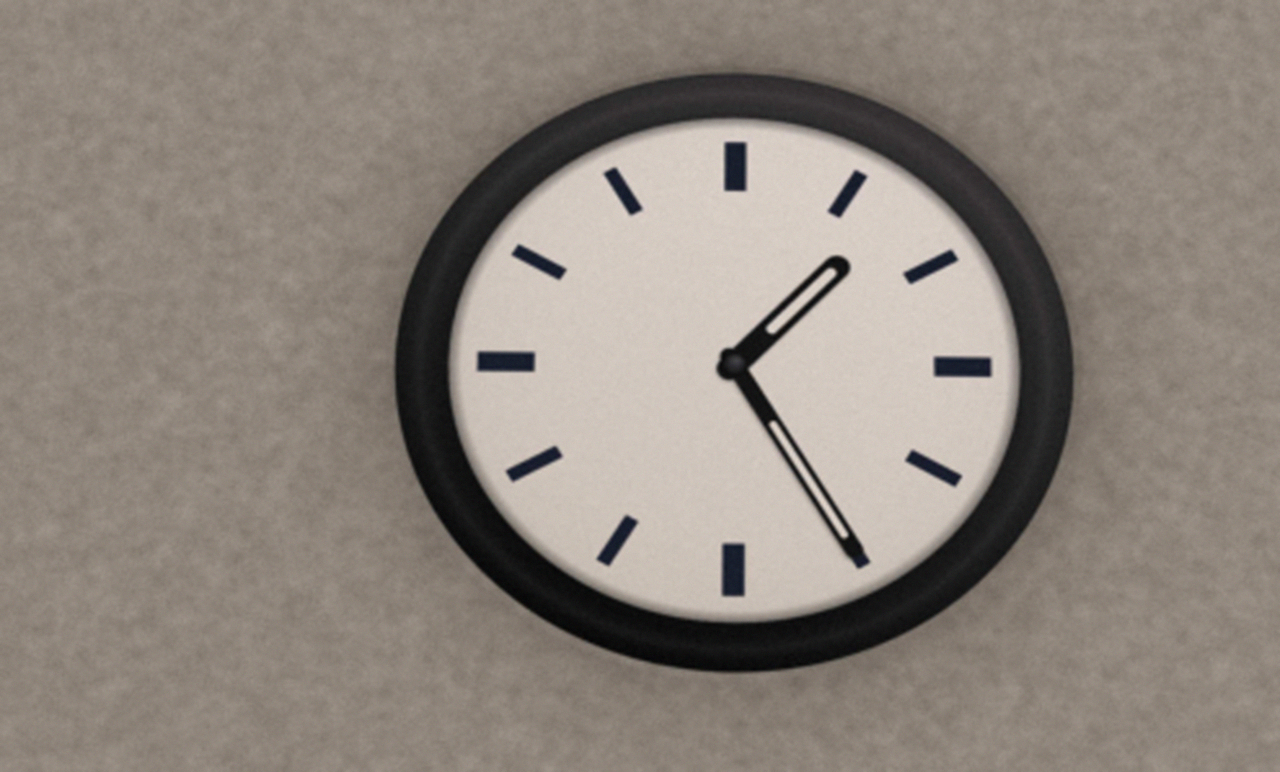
1:25
